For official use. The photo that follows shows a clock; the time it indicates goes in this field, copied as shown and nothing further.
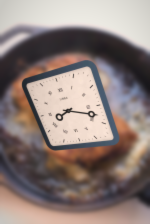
8:18
